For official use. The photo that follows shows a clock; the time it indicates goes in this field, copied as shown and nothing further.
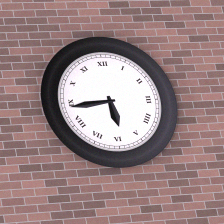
5:44
